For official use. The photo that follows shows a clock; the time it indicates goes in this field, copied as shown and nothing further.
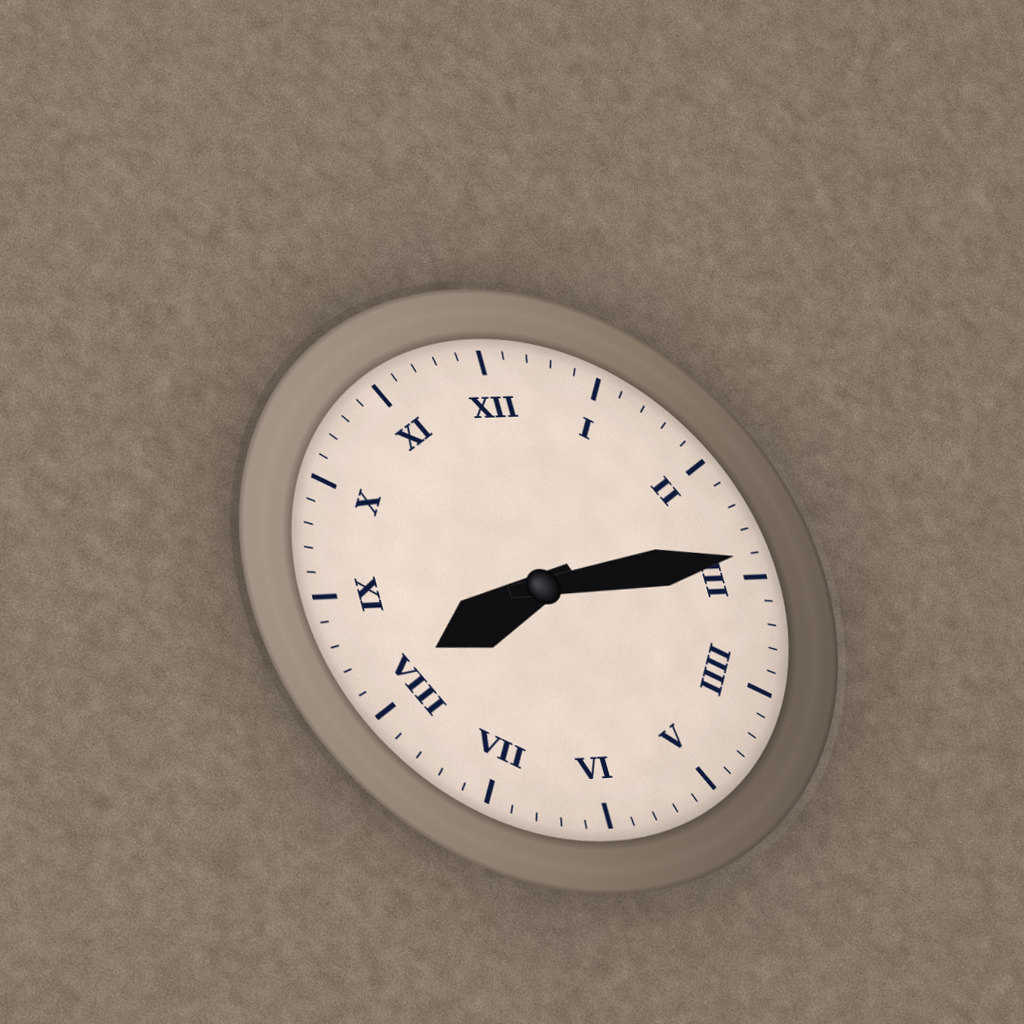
8:14
